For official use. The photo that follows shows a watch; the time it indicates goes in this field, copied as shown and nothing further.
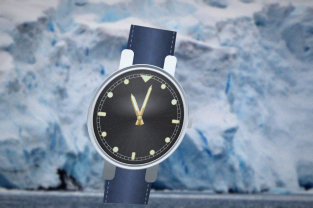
11:02
